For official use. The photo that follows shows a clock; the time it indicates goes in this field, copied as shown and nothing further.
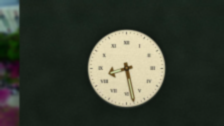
8:28
